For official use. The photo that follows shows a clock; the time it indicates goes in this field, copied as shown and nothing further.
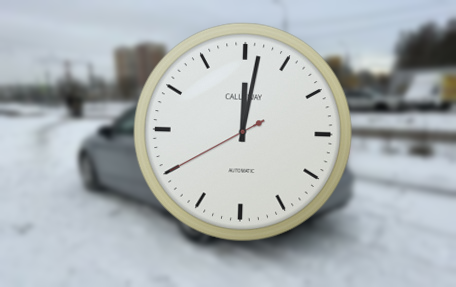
12:01:40
